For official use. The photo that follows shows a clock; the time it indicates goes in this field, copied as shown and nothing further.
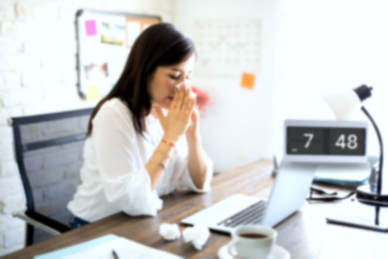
7:48
